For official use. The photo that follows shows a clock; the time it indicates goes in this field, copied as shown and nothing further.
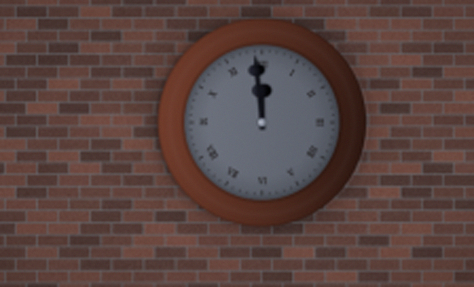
11:59
